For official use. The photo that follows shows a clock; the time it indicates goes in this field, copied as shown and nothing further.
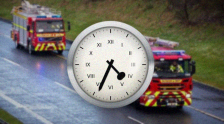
4:34
